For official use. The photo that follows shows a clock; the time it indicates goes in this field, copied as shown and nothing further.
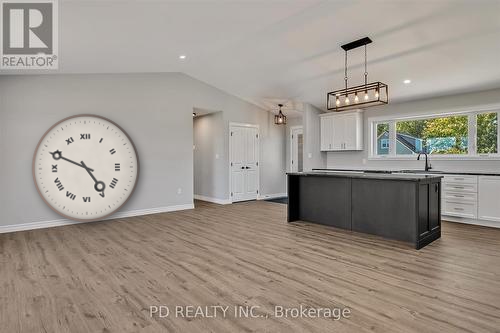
4:49
